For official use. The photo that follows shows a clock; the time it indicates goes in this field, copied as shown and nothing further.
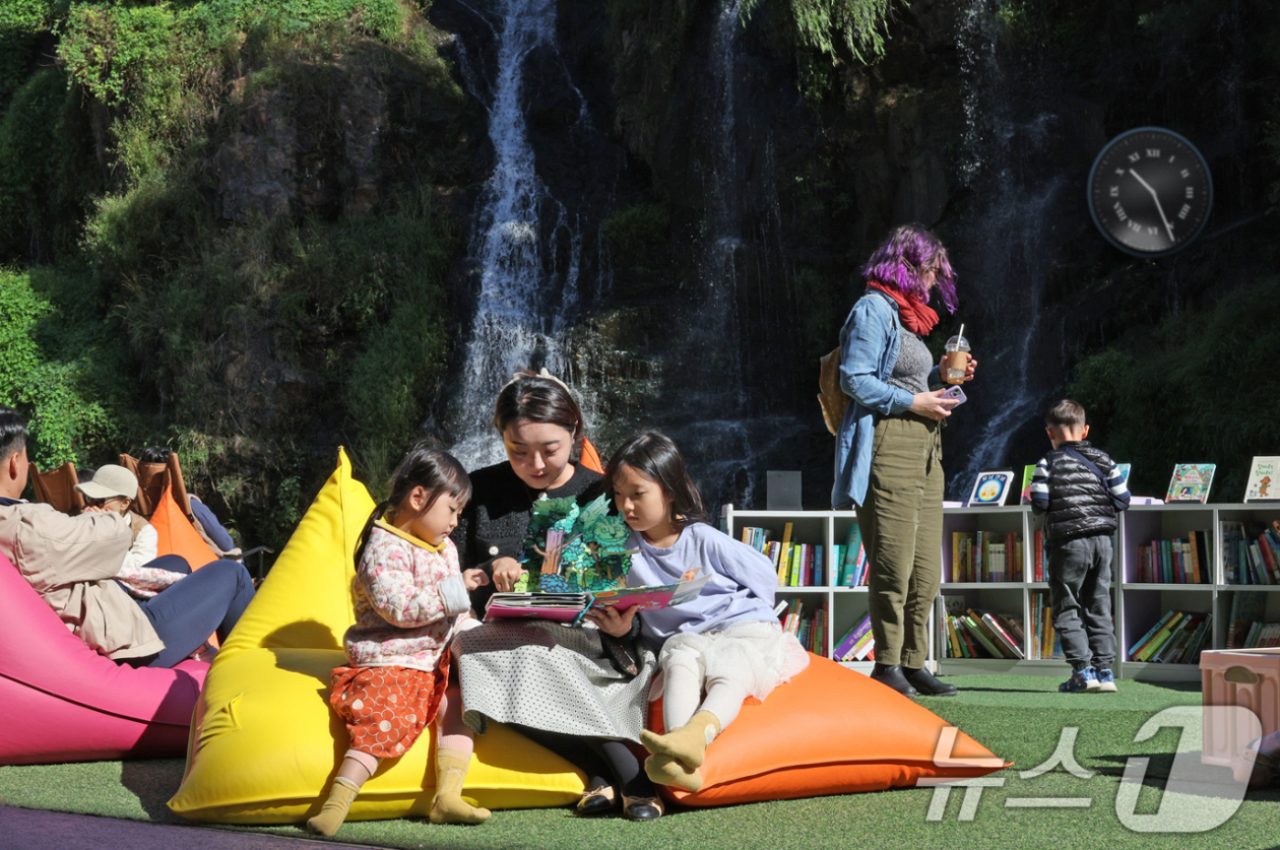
10:26
